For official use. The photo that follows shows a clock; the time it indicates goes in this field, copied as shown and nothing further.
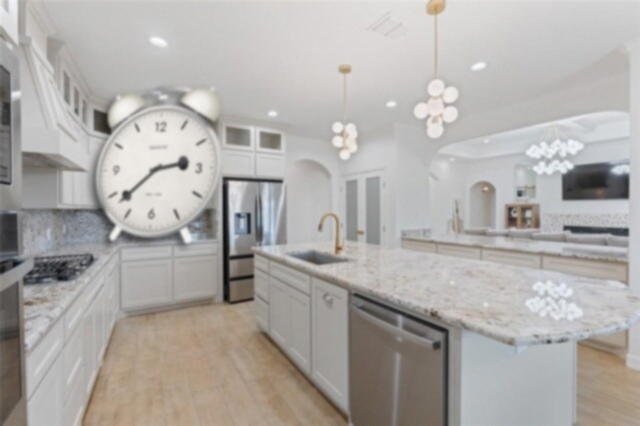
2:38
